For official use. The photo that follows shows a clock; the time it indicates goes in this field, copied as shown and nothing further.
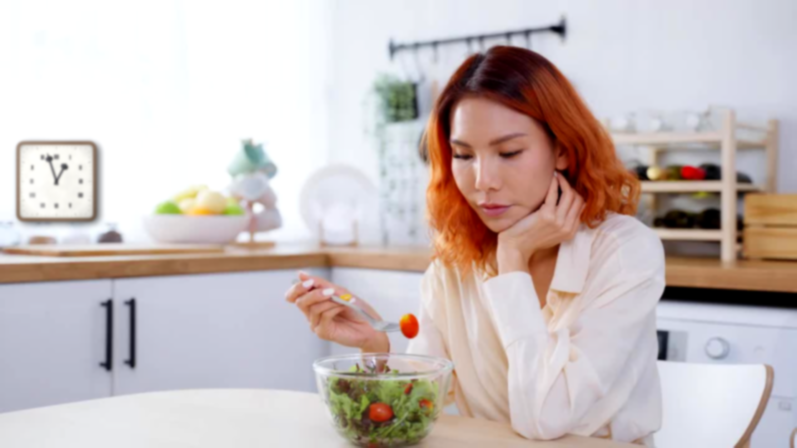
12:57
